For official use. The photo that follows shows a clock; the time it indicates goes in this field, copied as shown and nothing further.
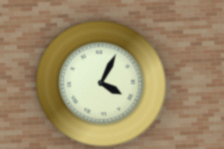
4:05
